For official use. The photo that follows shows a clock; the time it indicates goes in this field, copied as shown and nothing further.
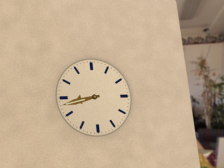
8:43
